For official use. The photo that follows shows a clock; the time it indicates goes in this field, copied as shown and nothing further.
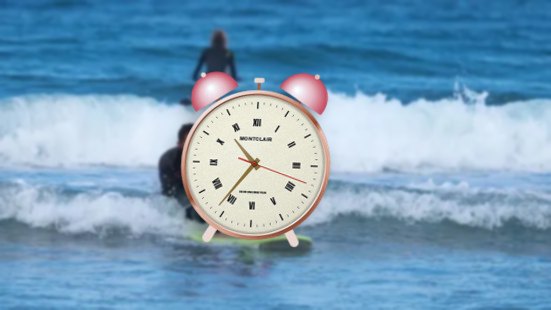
10:36:18
